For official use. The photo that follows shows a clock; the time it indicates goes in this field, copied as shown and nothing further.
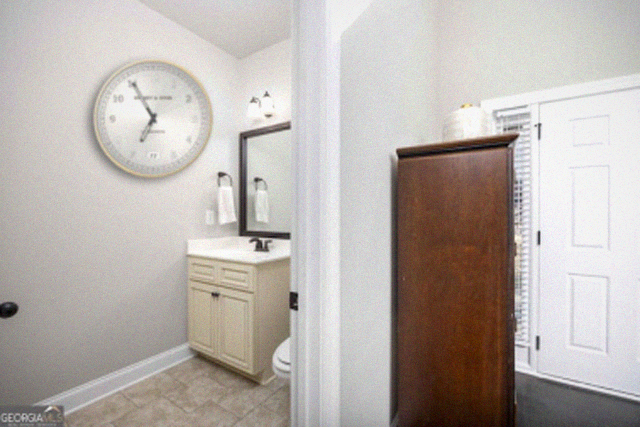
6:55
